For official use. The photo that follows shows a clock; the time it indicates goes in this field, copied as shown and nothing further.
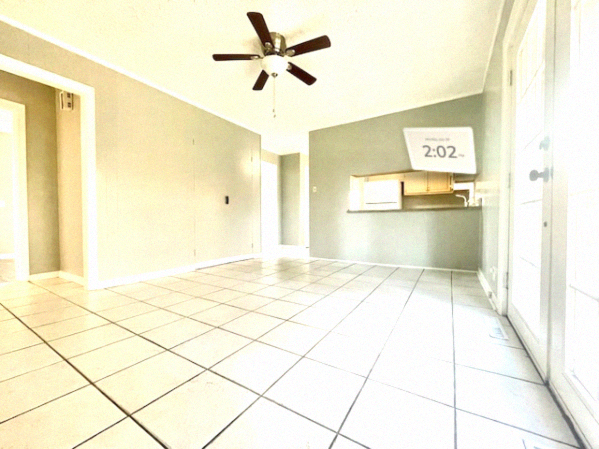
2:02
